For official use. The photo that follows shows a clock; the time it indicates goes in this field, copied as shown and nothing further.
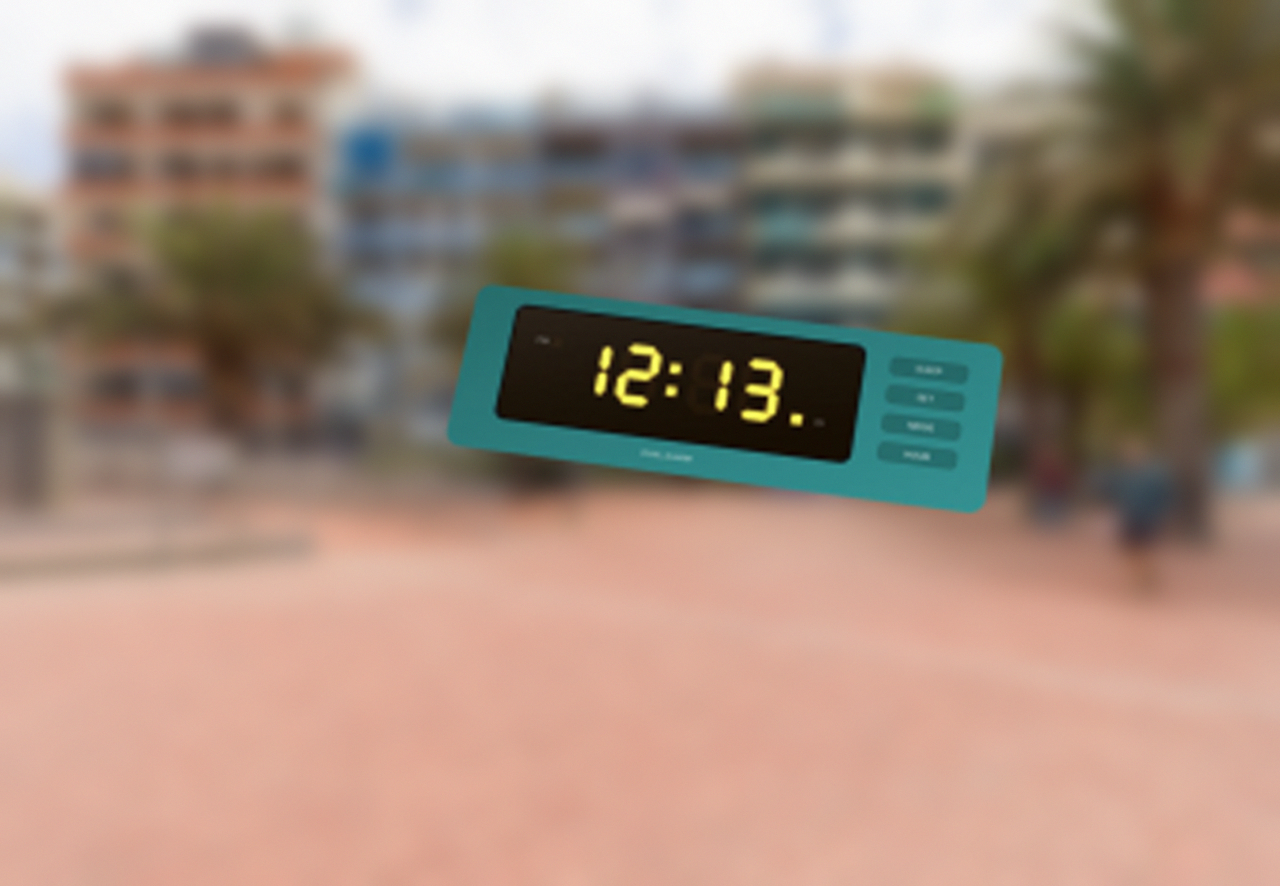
12:13
